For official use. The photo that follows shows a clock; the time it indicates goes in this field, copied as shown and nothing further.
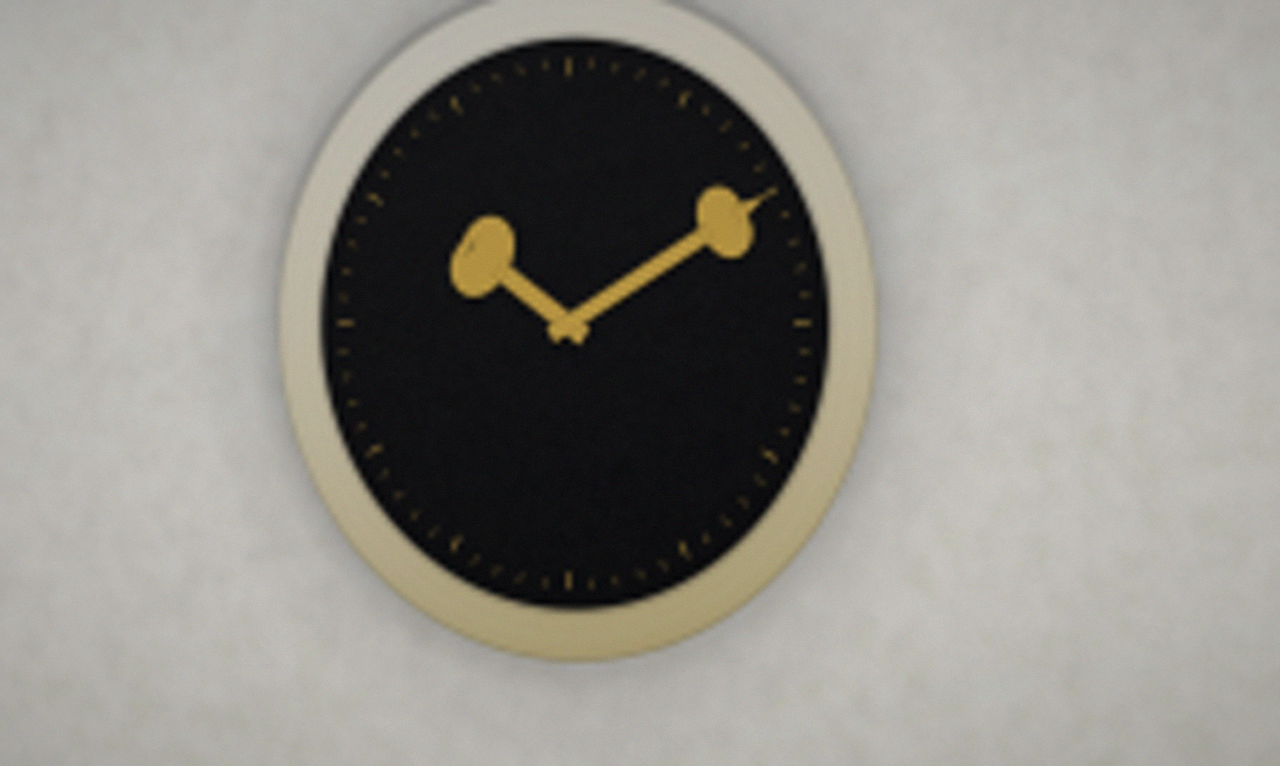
10:10
